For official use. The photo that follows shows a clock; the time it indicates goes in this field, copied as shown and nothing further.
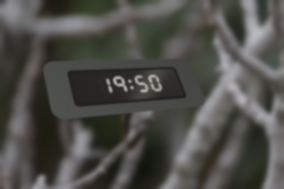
19:50
